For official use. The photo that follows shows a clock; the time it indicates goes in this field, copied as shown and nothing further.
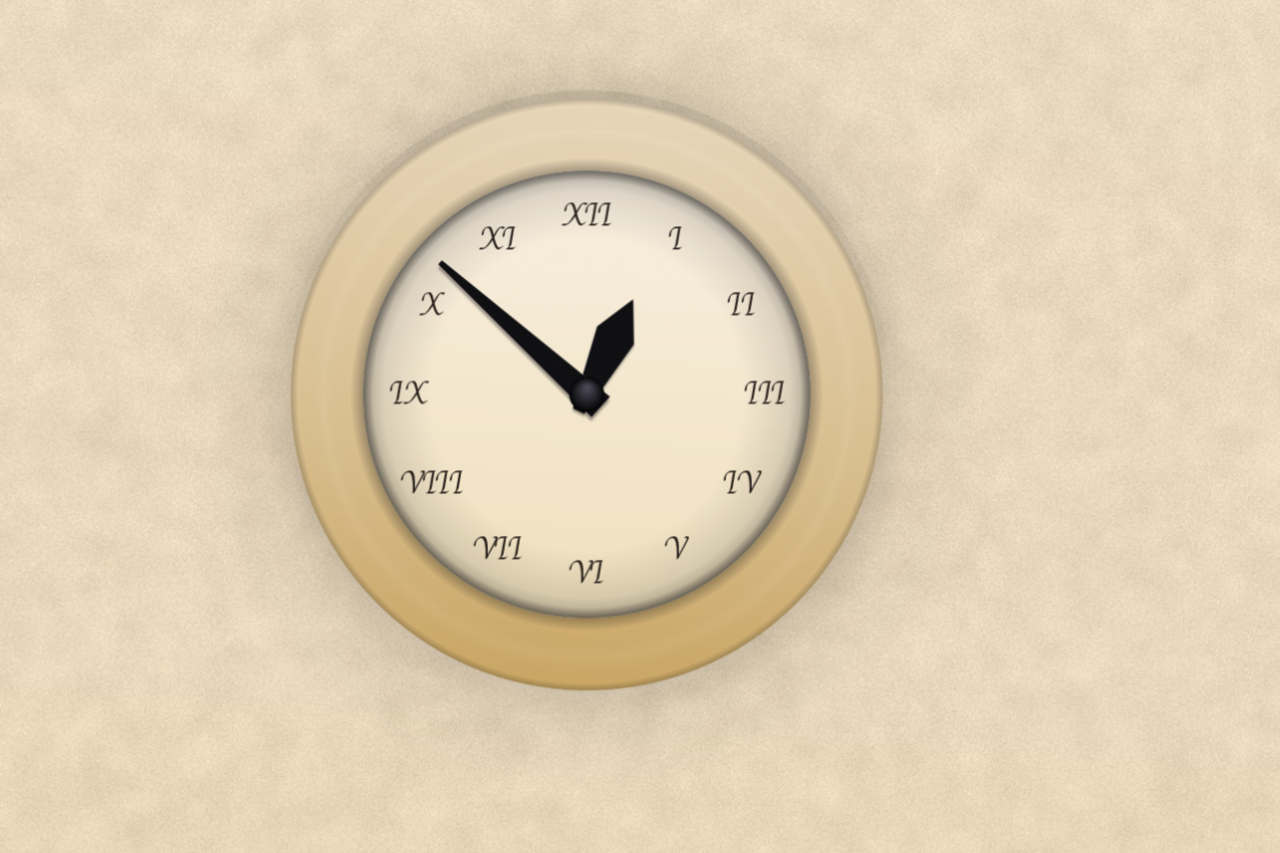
12:52
